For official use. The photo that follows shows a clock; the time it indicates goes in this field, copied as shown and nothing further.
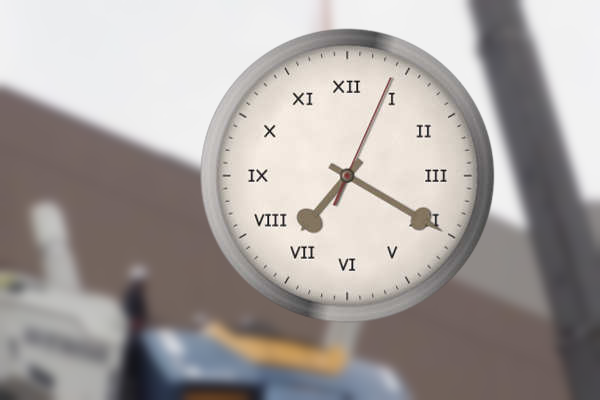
7:20:04
